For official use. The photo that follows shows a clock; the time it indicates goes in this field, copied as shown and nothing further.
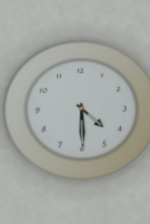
4:30
